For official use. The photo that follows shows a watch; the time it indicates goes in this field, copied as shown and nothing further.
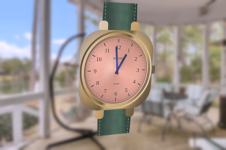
12:59
